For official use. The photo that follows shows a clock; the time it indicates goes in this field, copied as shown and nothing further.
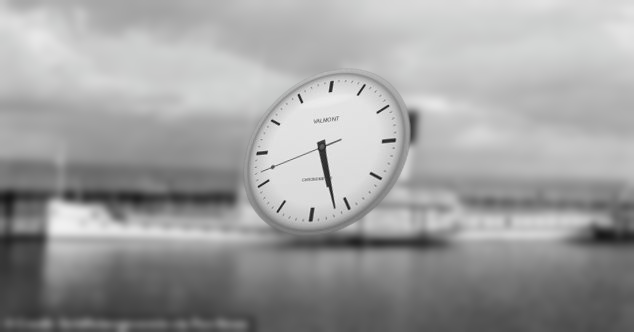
5:26:42
